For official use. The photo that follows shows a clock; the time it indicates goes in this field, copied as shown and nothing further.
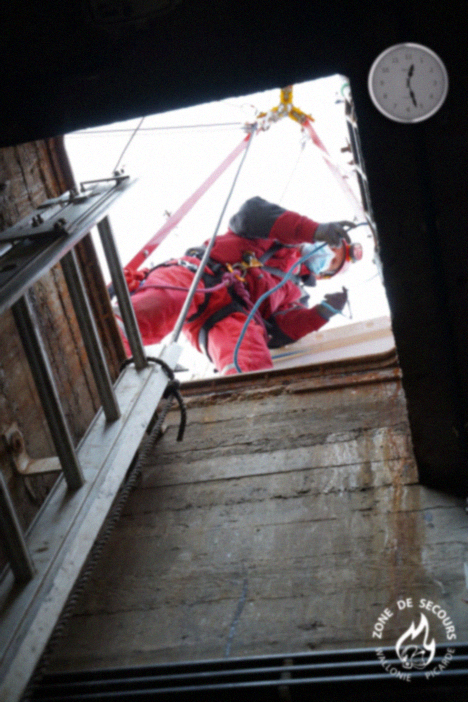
12:27
